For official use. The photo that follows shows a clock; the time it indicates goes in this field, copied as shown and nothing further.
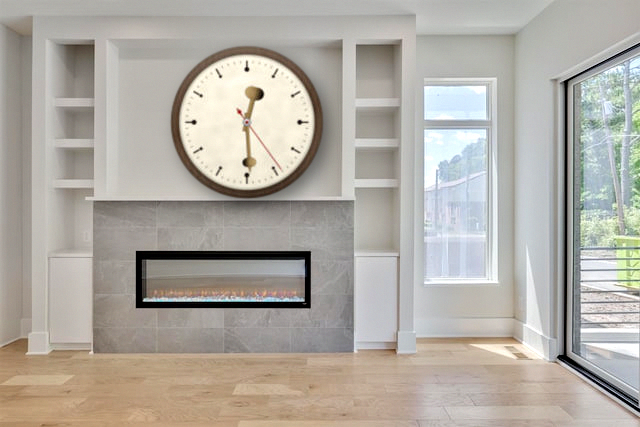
12:29:24
